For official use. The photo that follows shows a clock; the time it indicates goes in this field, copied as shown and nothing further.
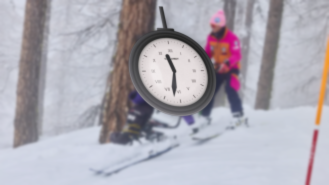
11:32
